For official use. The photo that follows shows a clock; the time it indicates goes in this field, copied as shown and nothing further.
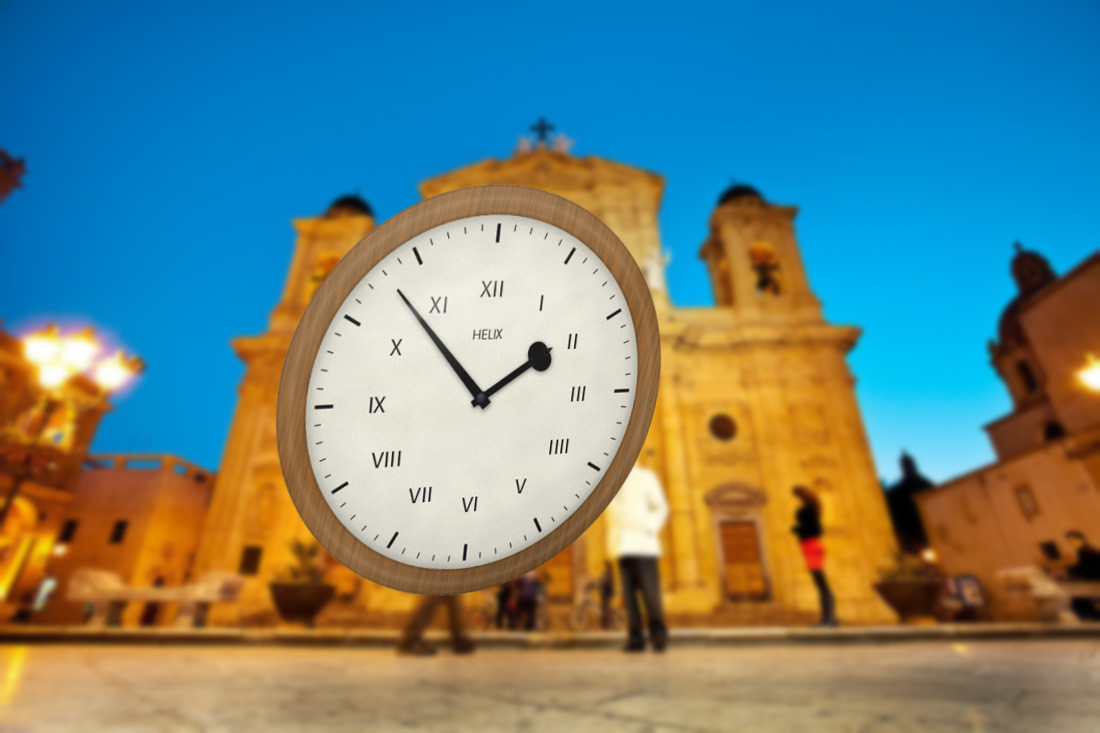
1:53
